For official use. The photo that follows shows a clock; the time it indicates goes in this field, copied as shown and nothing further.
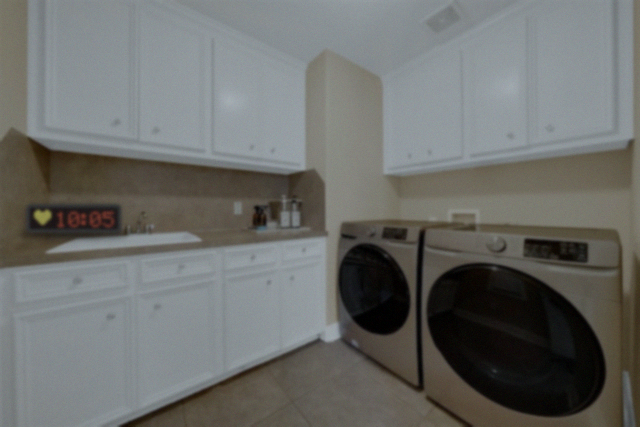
10:05
